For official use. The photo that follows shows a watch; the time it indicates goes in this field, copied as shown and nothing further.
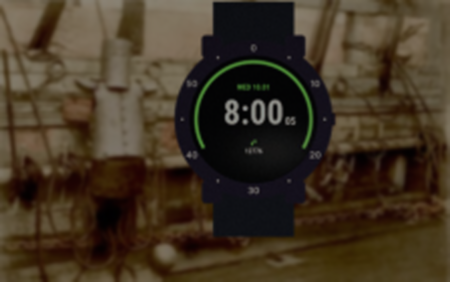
8:00
